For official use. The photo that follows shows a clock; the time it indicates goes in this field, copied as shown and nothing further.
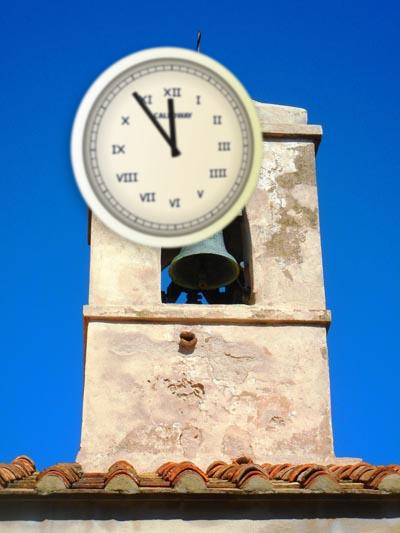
11:54
